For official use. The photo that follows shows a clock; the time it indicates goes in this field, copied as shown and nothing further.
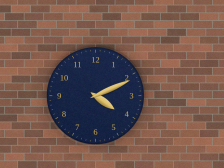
4:11
